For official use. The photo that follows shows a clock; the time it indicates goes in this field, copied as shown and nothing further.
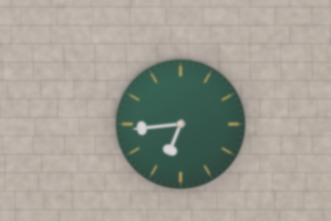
6:44
